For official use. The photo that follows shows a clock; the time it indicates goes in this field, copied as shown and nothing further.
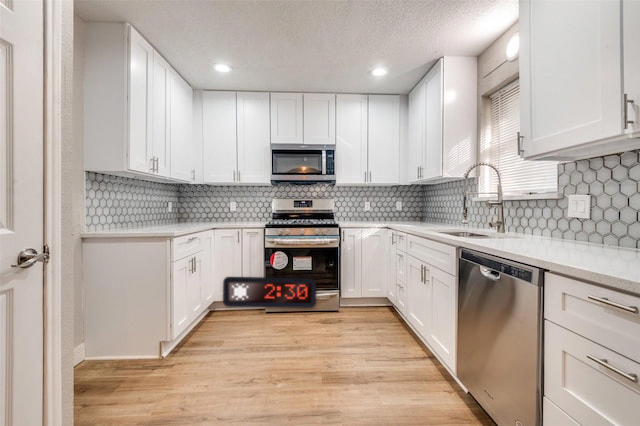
2:30
